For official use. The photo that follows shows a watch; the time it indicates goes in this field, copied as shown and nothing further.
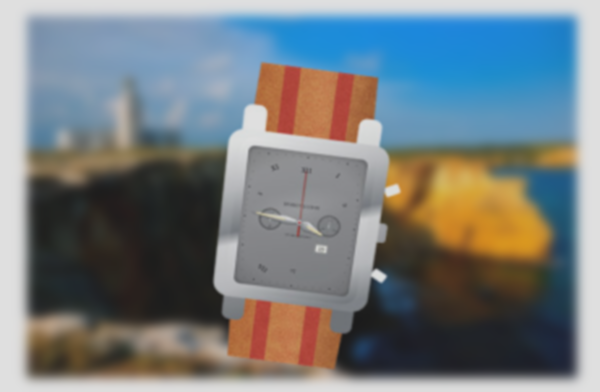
3:46
